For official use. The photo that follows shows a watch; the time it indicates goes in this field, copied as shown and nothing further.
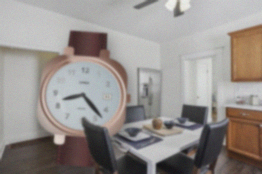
8:23
